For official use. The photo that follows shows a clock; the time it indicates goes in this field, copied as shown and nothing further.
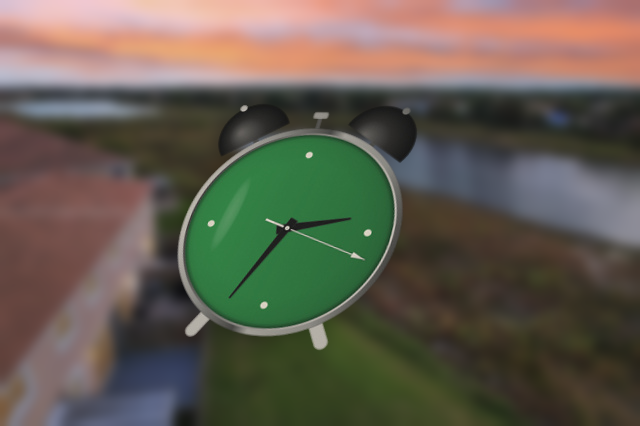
2:34:18
